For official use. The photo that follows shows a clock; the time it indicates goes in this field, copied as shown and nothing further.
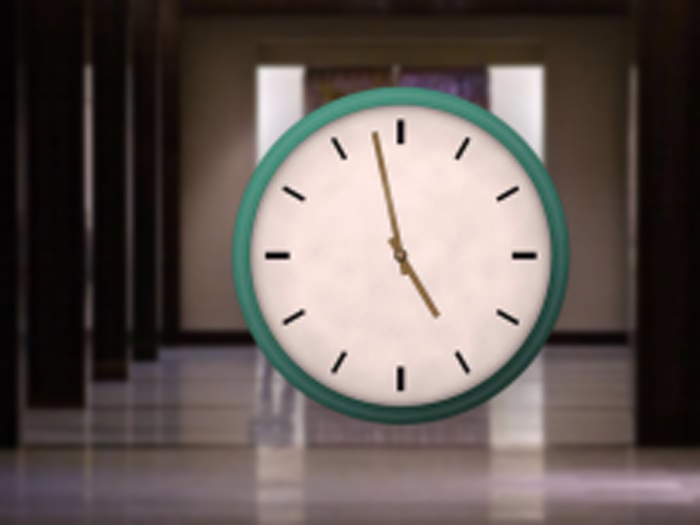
4:58
